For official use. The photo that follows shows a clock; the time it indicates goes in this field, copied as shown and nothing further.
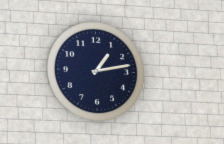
1:13
